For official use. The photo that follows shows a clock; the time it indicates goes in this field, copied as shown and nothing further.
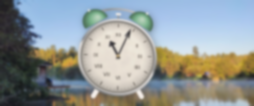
11:04
